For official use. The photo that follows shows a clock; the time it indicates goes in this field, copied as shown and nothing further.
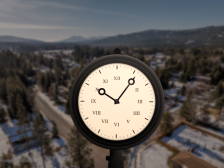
10:06
